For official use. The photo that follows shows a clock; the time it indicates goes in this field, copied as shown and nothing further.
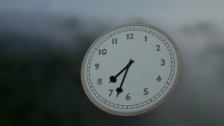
7:33
